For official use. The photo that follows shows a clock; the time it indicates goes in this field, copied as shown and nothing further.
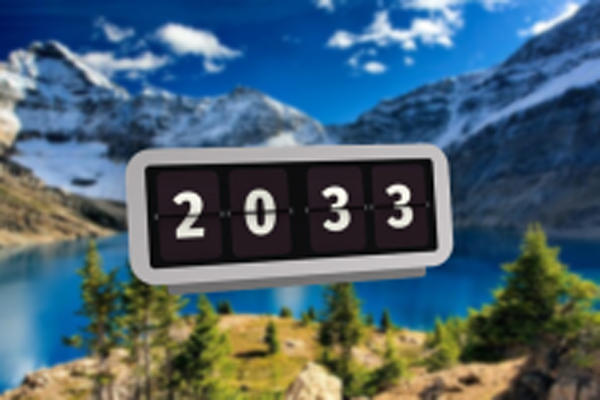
20:33
